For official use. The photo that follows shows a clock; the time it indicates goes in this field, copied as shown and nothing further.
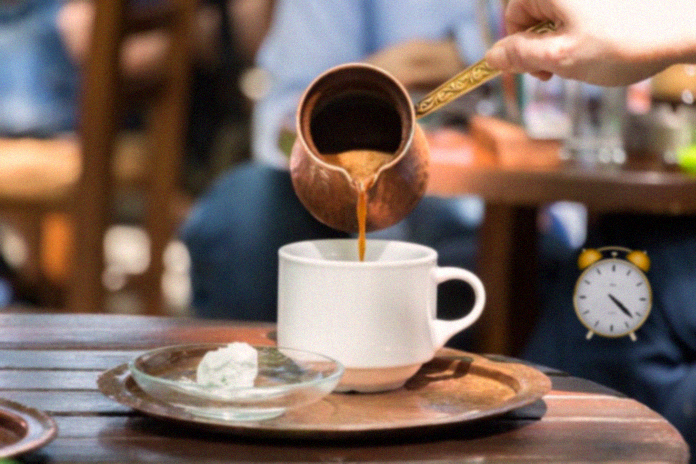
4:22
